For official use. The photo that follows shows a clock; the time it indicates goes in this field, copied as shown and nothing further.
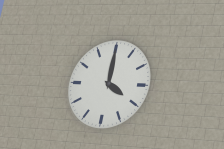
4:00
